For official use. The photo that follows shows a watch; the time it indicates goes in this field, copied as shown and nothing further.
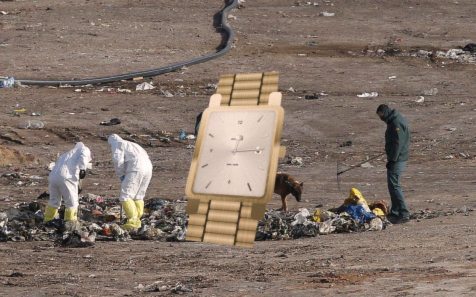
12:14
